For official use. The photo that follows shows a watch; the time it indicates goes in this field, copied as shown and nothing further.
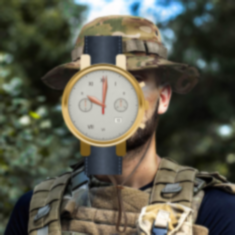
10:01
